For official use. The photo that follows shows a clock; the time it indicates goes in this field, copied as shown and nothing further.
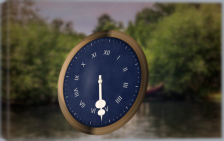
5:27
